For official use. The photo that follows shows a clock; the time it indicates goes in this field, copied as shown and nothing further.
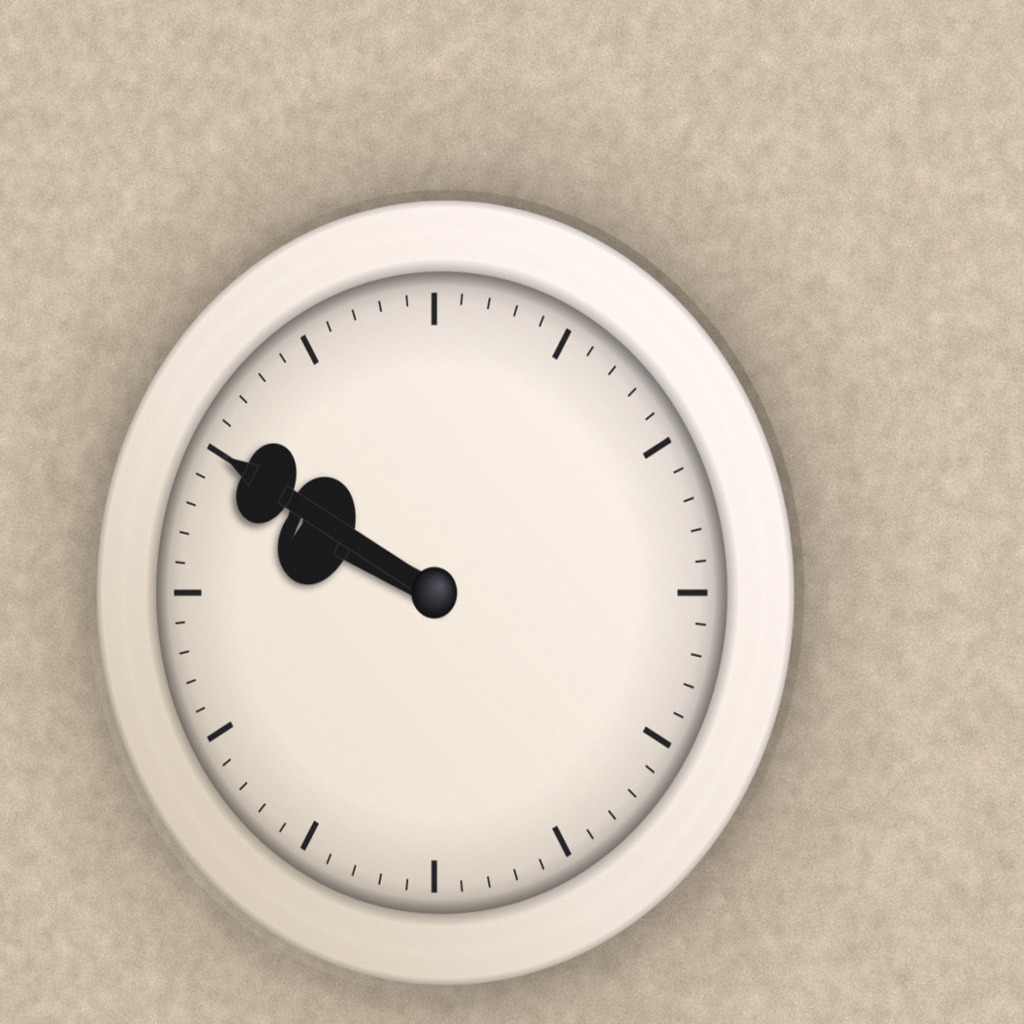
9:50
